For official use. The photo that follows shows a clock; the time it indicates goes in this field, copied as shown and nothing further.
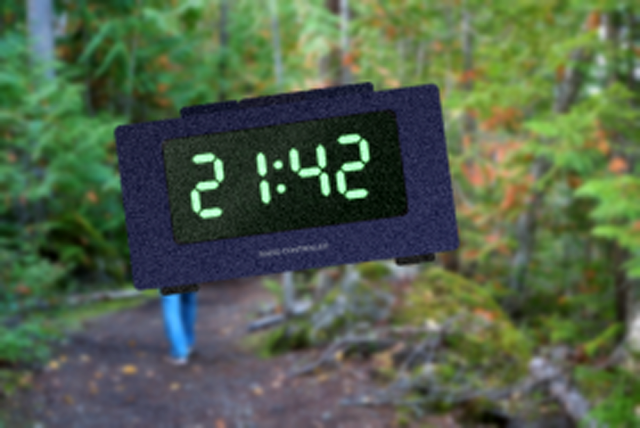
21:42
